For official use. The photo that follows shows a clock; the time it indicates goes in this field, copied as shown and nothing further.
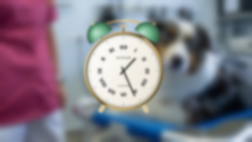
1:26
